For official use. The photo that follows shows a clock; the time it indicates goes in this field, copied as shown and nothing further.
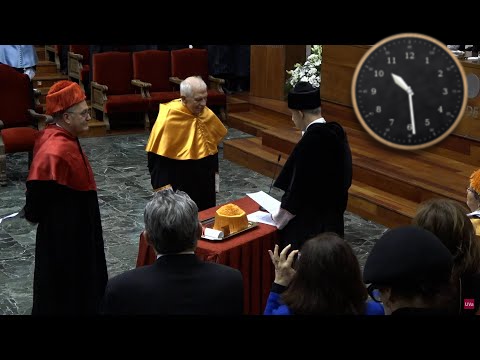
10:29
